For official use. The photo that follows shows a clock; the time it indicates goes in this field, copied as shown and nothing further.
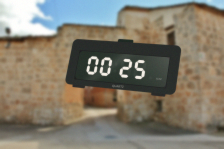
0:25
